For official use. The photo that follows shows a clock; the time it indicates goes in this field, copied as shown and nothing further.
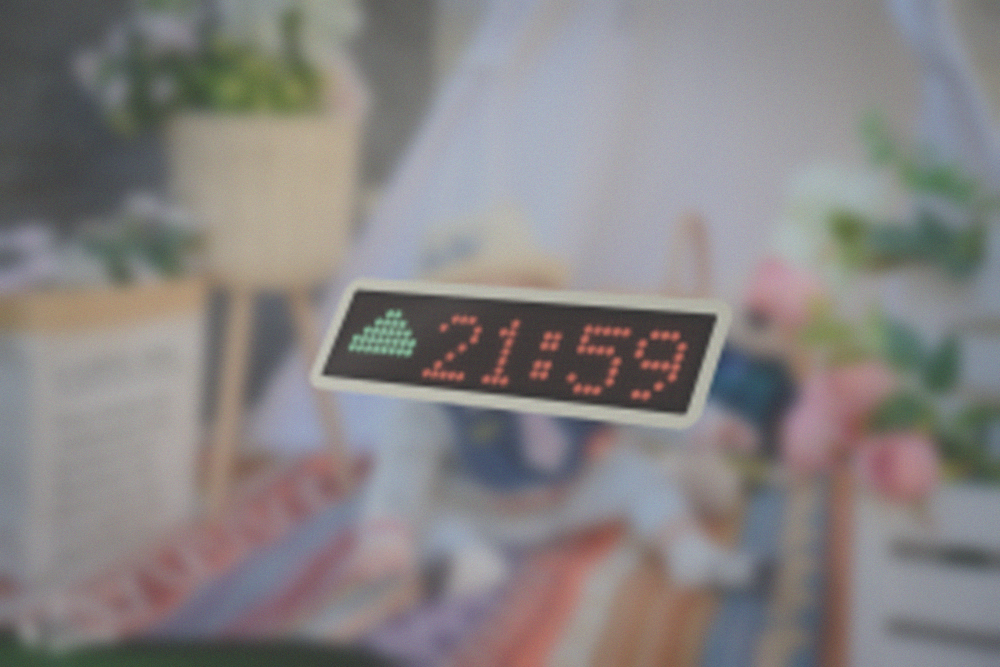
21:59
